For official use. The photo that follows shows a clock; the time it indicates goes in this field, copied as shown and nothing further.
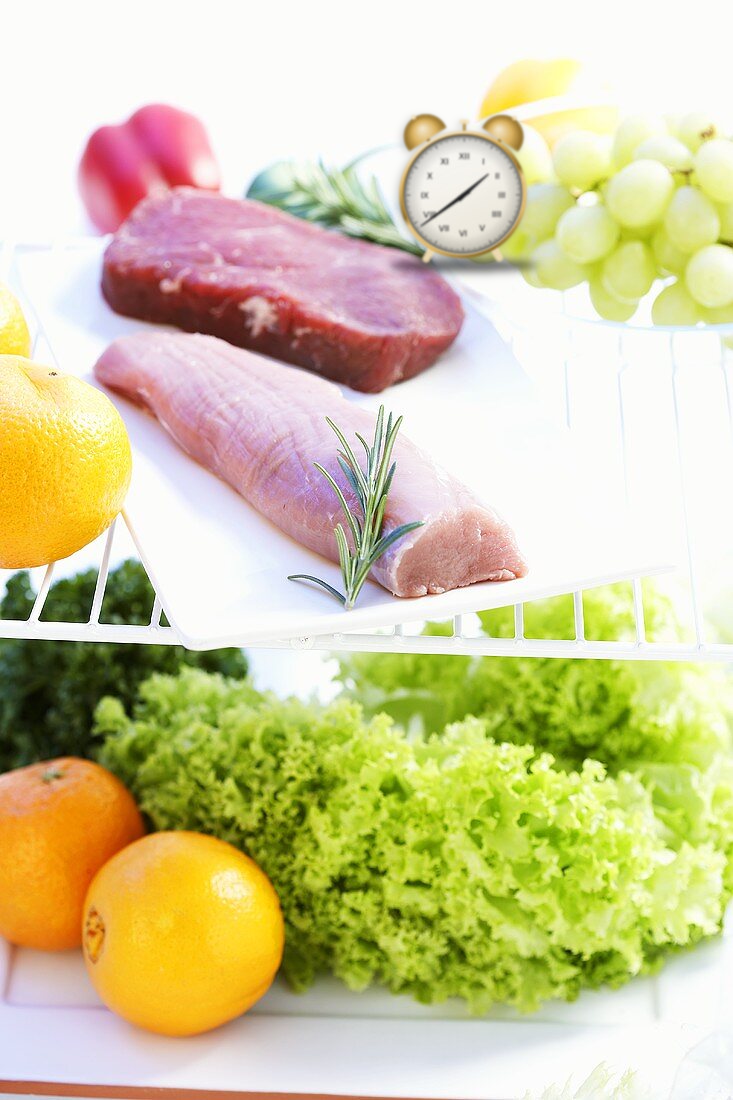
1:39
